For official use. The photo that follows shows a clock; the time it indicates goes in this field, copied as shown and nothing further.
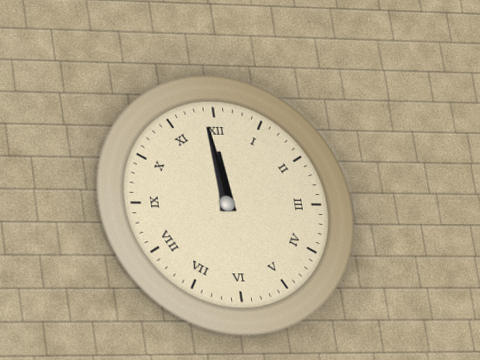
11:59
